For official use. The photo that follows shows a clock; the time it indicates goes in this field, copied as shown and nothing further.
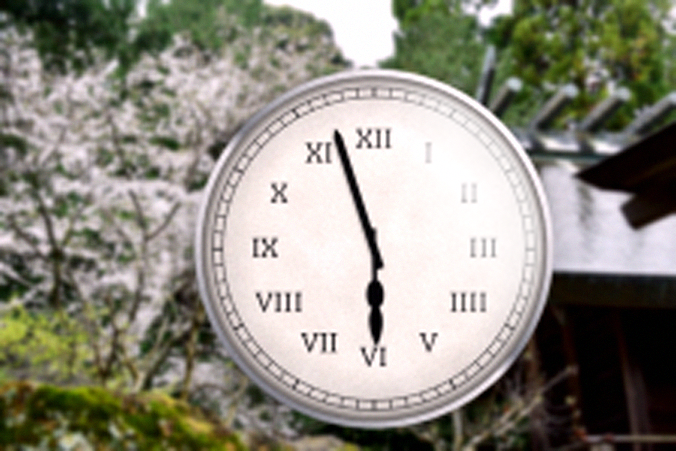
5:57
